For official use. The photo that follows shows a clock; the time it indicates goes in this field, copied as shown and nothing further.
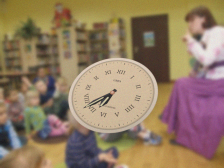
6:37
